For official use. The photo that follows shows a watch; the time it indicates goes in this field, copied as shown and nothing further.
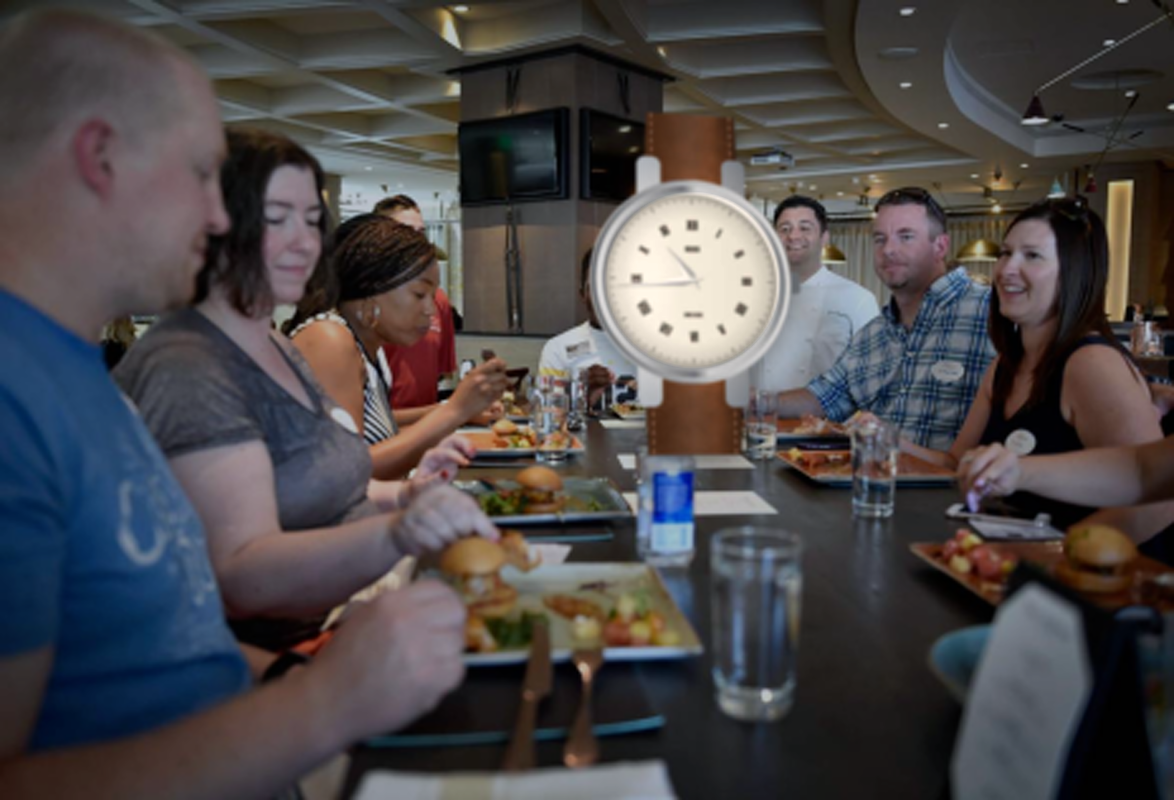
10:44
